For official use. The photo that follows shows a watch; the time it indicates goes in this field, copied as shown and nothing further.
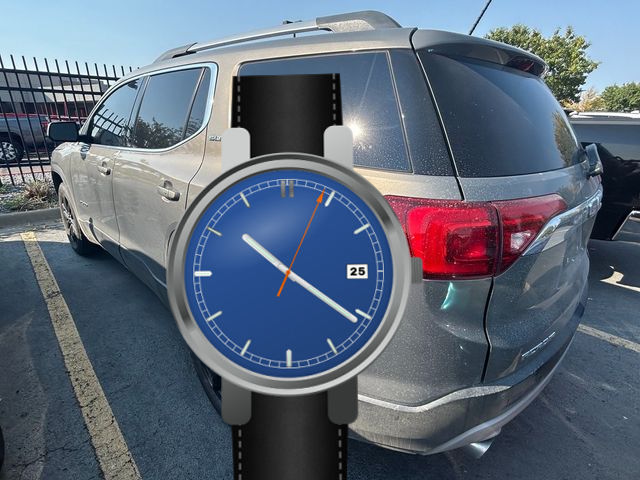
10:21:04
